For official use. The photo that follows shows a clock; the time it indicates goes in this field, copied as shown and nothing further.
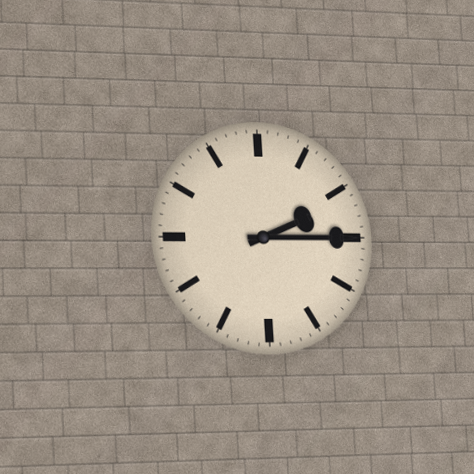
2:15
